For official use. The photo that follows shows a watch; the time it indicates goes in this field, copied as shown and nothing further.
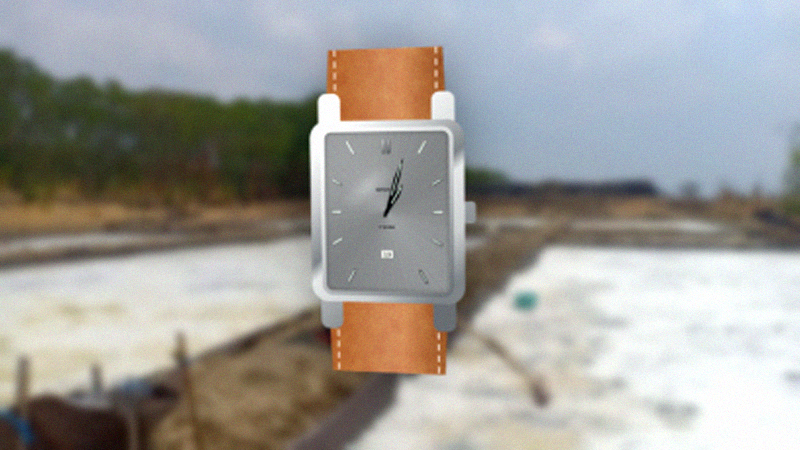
1:03
